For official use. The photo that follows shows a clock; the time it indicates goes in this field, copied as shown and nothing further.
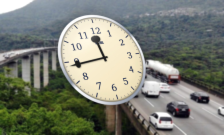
11:44
